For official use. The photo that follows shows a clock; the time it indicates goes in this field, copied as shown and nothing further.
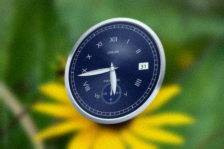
5:44
